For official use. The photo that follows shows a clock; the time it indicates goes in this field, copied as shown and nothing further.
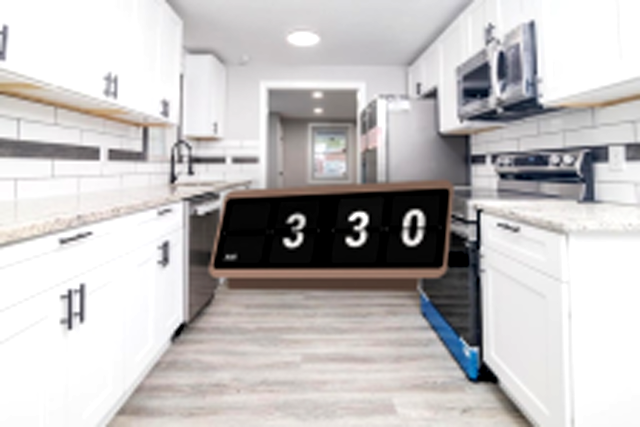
3:30
